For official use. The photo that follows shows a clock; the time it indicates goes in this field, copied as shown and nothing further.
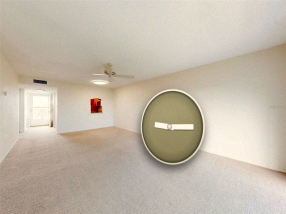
9:15
